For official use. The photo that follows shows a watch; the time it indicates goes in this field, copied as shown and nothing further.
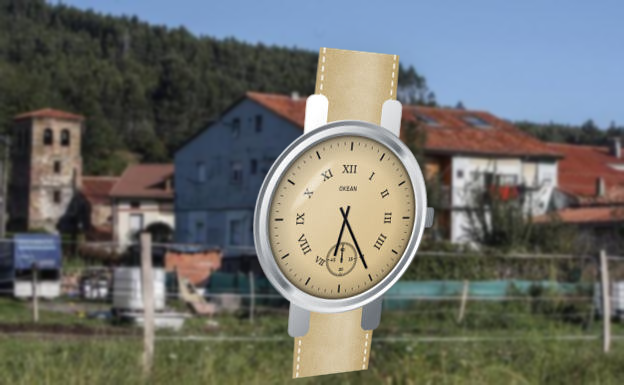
6:25
